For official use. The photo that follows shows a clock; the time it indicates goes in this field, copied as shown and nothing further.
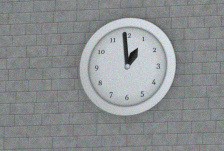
12:59
